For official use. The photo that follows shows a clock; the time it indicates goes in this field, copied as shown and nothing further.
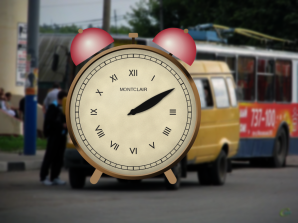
2:10
